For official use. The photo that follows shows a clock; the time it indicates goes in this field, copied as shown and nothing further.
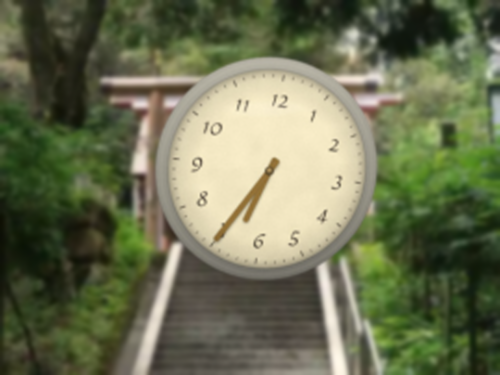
6:35
